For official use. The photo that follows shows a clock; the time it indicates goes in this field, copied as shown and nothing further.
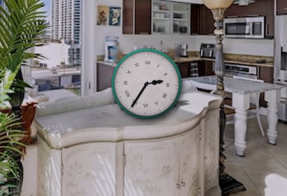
2:35
